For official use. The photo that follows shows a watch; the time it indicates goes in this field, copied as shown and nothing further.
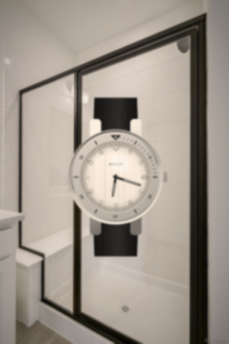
6:18
